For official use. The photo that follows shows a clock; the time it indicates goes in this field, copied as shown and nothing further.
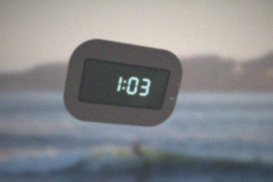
1:03
